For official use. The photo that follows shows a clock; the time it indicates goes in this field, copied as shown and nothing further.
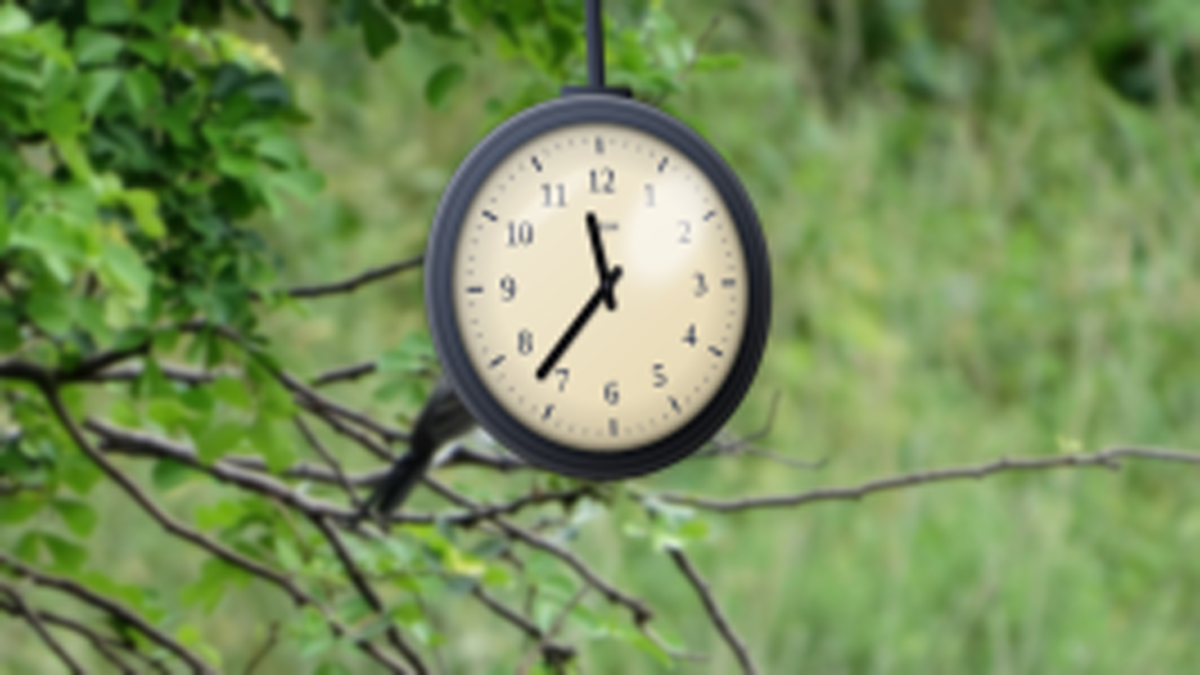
11:37
